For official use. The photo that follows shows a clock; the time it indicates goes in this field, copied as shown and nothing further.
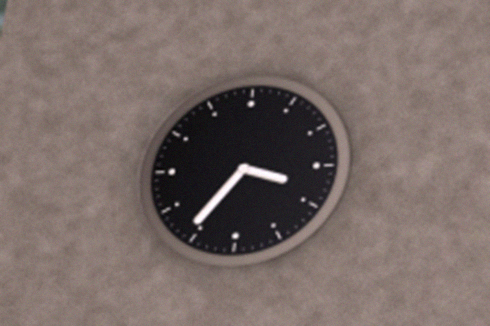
3:36
